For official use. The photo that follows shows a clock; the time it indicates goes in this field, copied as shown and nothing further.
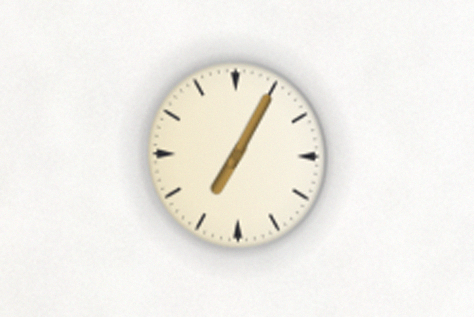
7:05
